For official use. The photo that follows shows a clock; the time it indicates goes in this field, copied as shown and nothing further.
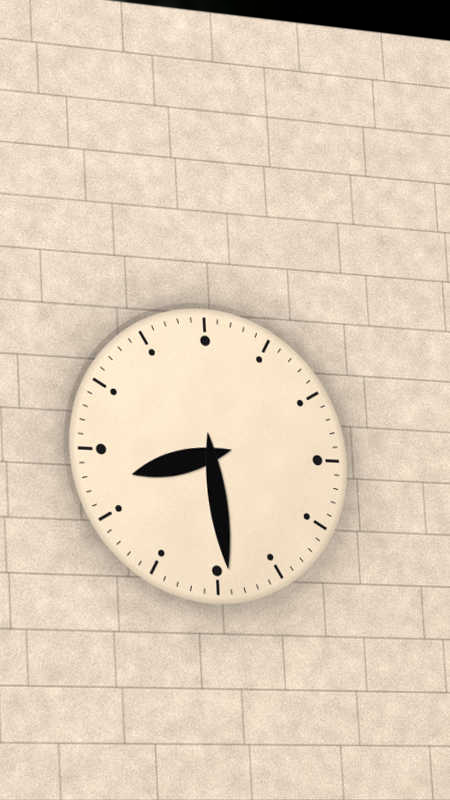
8:29
